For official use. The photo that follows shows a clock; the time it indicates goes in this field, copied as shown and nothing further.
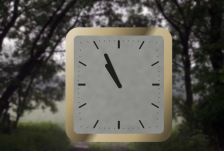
10:56
